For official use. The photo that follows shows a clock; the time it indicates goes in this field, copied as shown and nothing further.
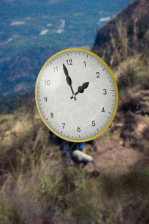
1:58
